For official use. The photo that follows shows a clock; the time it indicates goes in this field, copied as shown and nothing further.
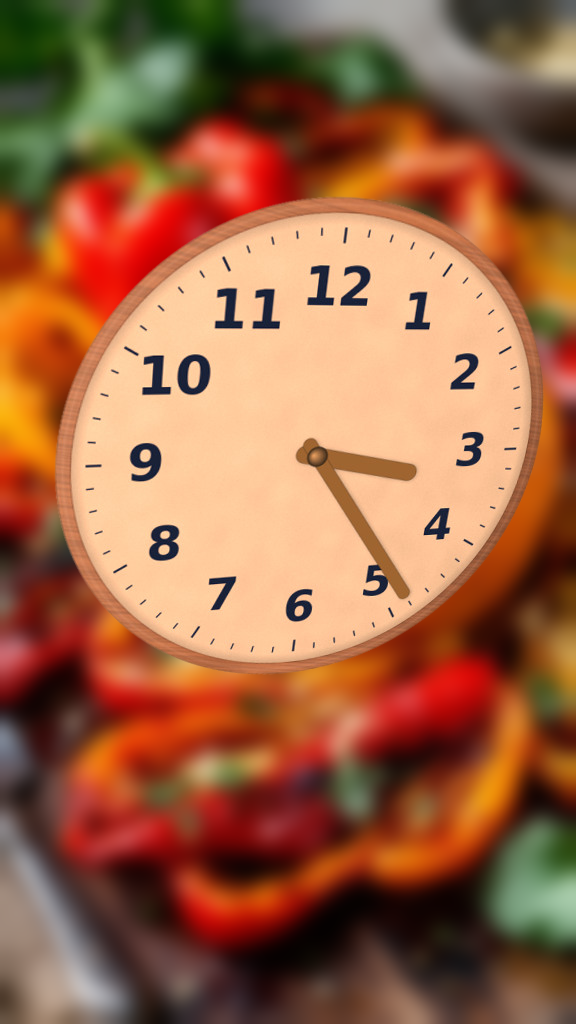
3:24
